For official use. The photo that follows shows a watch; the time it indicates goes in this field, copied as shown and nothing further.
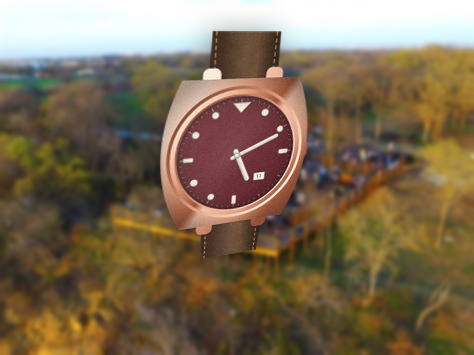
5:11
